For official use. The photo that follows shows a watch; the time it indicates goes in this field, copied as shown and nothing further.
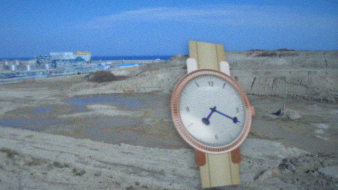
7:19
